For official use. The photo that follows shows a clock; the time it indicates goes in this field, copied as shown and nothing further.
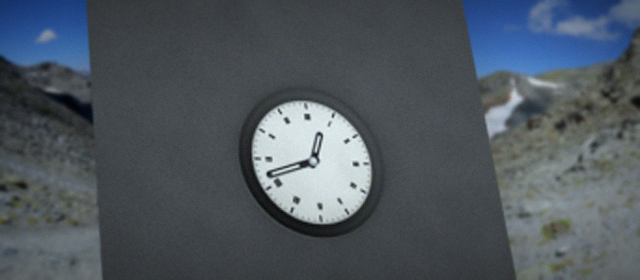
12:42
